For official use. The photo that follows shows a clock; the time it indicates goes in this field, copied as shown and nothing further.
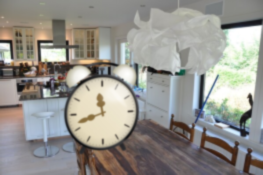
11:42
